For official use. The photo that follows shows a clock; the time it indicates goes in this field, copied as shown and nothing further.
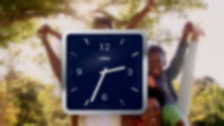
2:34
